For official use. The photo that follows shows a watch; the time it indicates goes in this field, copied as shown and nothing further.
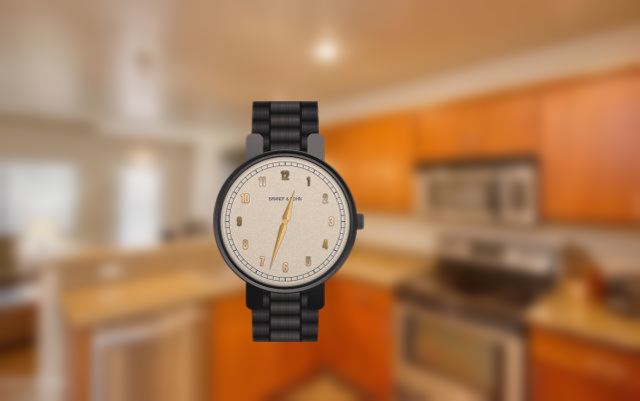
12:33
